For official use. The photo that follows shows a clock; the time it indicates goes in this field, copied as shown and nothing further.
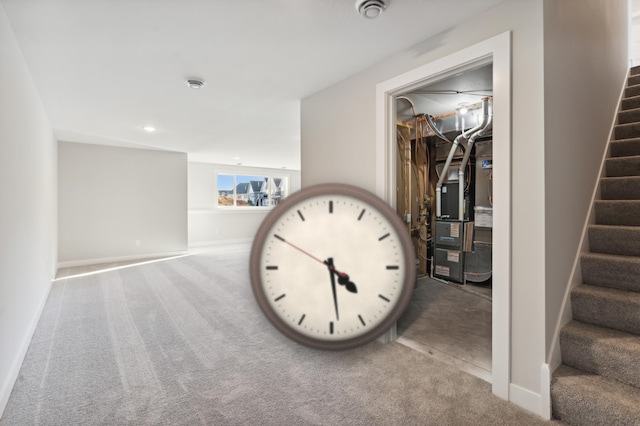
4:28:50
